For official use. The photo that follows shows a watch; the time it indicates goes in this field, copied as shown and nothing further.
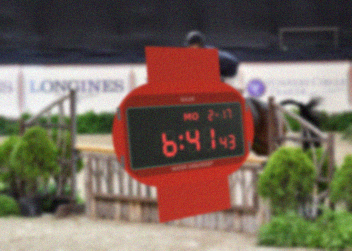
6:41:43
